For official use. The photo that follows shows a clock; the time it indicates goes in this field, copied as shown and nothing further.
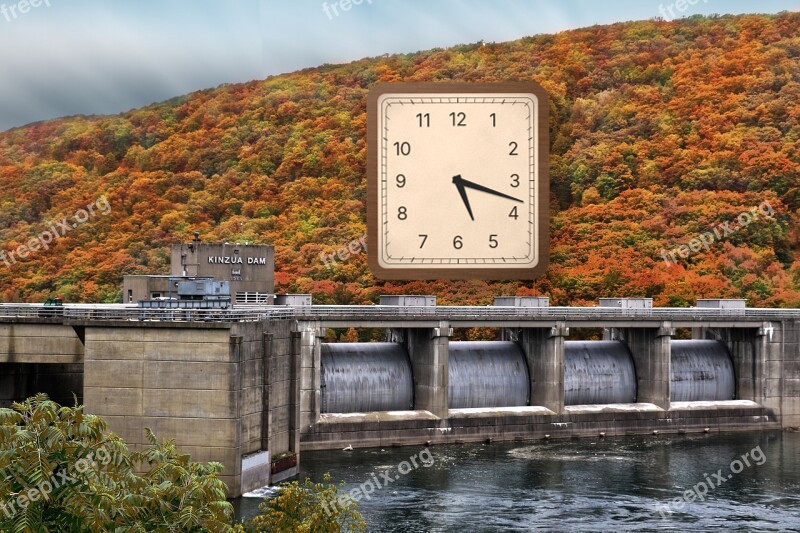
5:18
